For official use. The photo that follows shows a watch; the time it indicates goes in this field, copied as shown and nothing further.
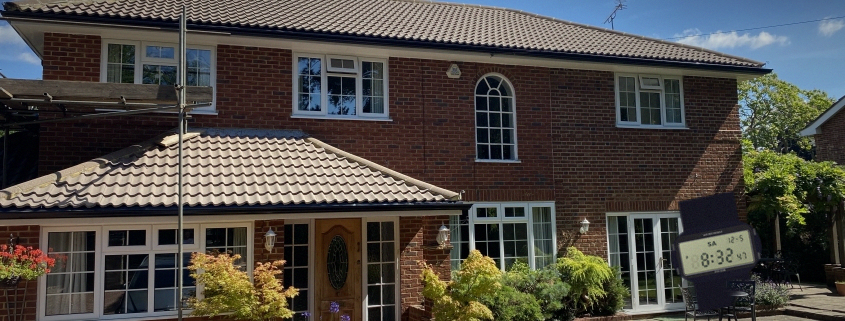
8:32
